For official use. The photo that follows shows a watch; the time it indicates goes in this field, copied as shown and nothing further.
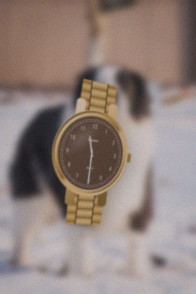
11:30
